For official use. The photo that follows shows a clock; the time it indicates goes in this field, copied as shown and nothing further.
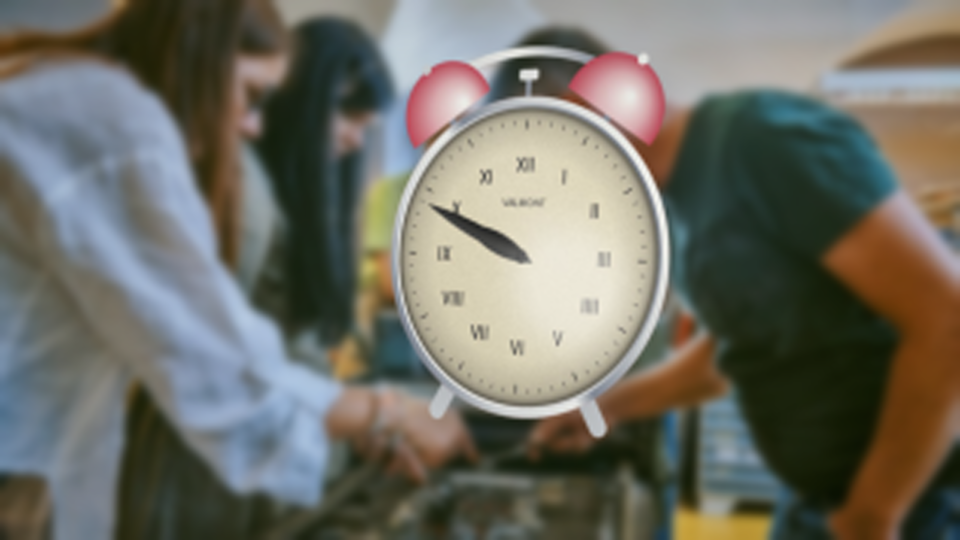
9:49
